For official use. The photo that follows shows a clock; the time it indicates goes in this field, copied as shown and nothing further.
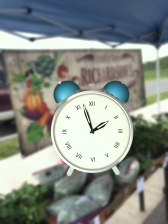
1:57
